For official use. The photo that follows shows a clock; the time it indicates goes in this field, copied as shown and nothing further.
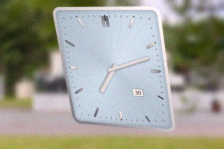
7:12
